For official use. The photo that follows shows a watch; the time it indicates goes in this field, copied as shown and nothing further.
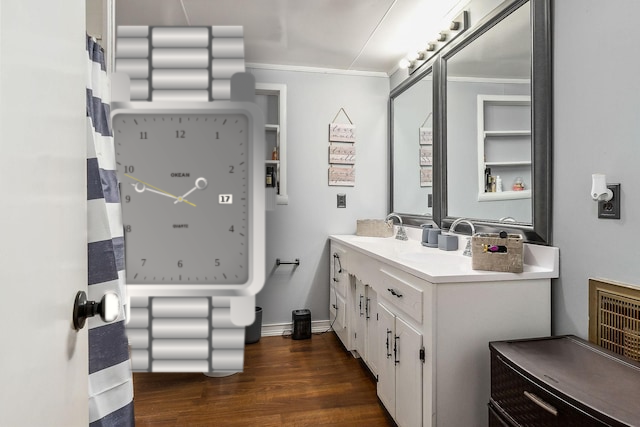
1:47:49
